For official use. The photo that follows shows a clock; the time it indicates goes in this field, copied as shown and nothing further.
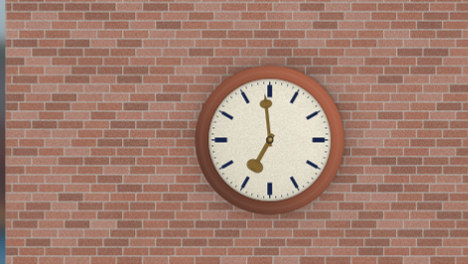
6:59
